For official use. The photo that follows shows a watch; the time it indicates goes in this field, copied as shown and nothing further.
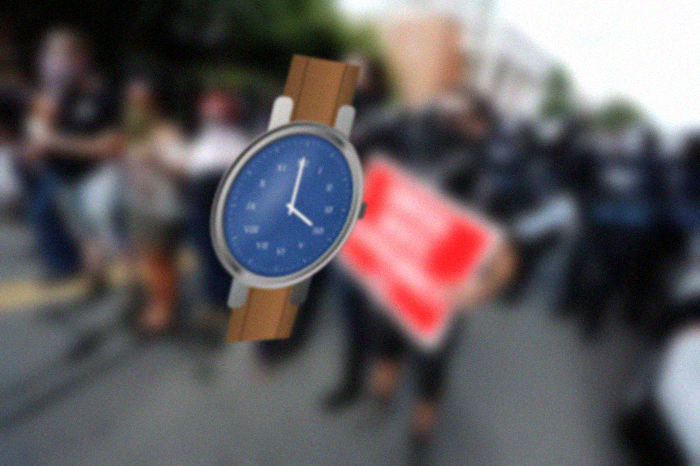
4:00
